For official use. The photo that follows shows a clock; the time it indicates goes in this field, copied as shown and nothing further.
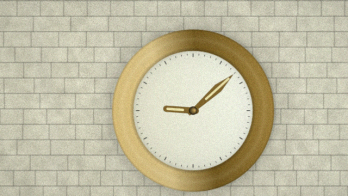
9:08
